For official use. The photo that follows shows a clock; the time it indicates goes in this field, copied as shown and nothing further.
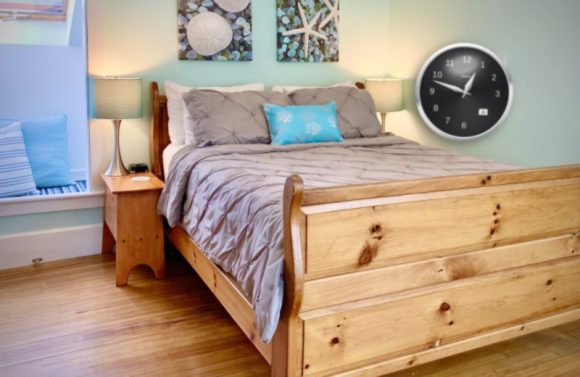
12:48
